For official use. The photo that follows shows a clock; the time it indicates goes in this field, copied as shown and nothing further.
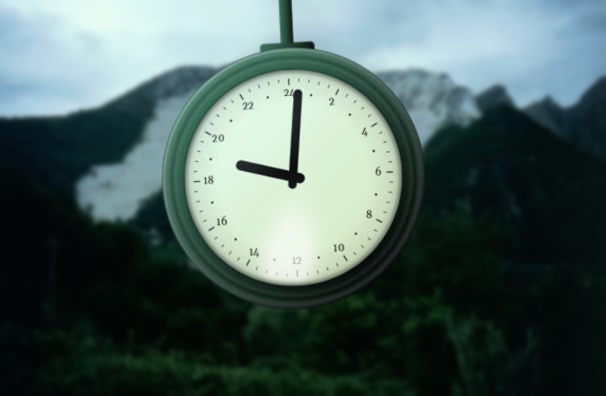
19:01
